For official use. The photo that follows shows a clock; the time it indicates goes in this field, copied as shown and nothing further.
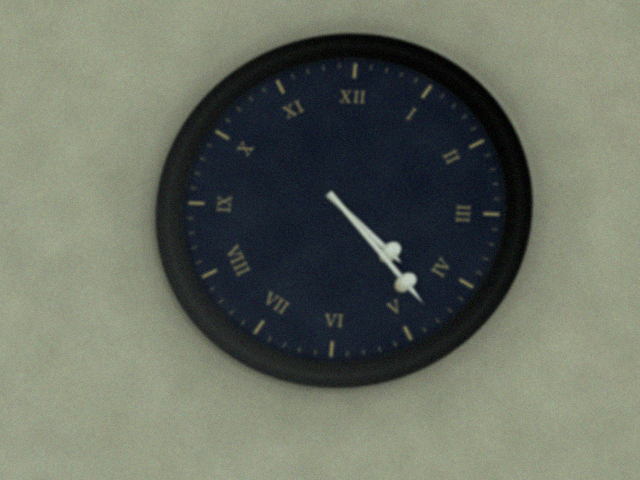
4:23
